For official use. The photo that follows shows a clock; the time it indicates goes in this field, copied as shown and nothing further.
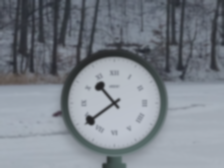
10:39
